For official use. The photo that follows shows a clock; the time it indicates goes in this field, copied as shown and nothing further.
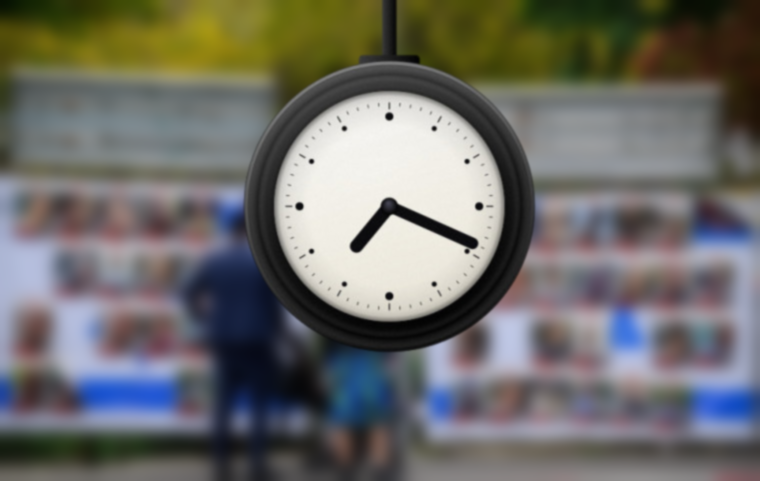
7:19
